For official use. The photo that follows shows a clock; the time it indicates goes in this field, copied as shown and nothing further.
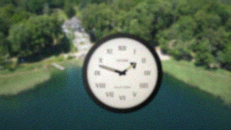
1:48
